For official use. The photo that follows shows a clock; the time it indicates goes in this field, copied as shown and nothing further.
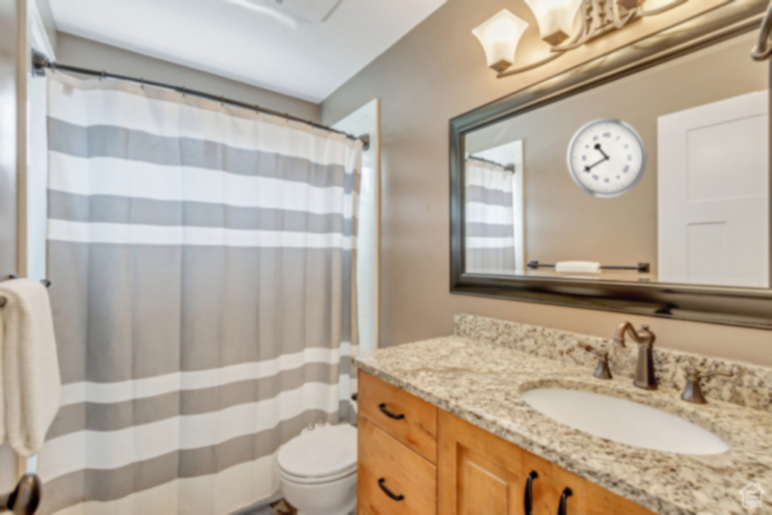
10:40
